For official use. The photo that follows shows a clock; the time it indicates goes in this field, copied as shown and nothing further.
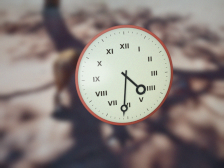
4:31
